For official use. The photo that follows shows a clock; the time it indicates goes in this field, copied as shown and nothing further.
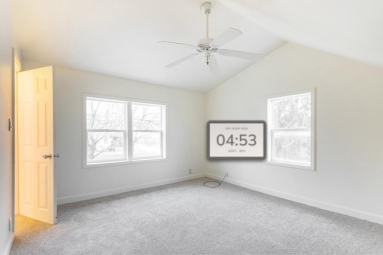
4:53
